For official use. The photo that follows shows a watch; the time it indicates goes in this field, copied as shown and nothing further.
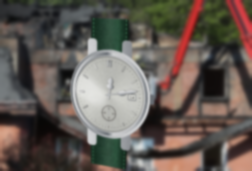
12:13
